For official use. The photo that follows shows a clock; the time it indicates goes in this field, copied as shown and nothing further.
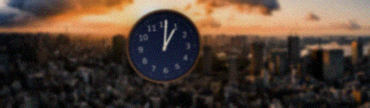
1:01
